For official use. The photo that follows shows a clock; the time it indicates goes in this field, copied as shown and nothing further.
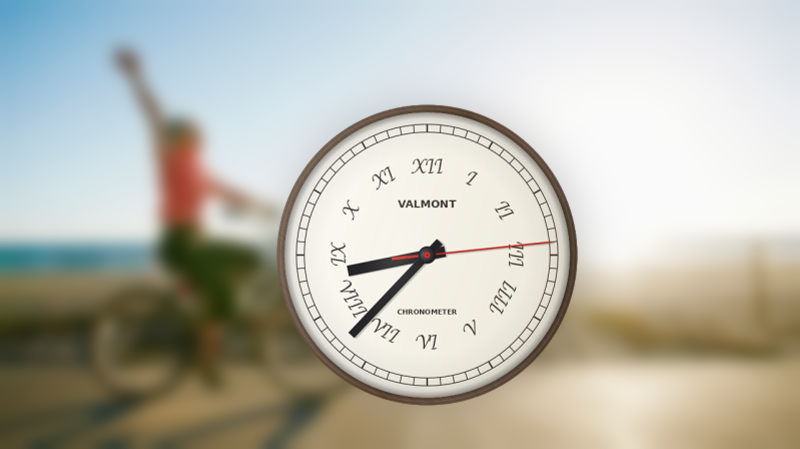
8:37:14
